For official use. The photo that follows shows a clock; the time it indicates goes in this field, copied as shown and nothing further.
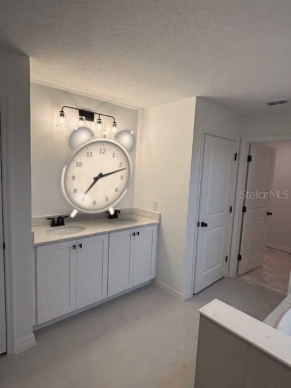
7:12
